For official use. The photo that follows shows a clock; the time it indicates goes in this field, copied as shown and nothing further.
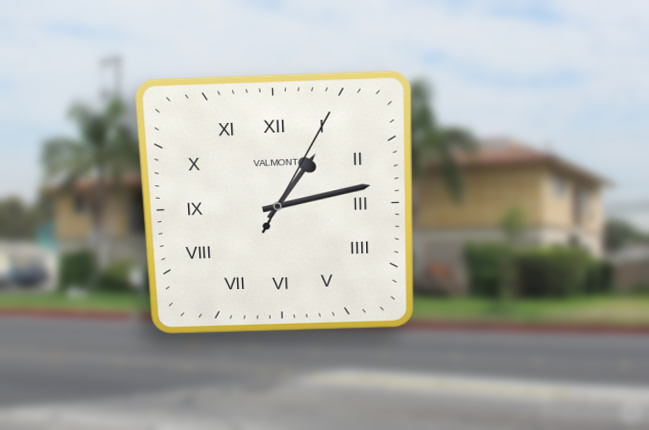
1:13:05
